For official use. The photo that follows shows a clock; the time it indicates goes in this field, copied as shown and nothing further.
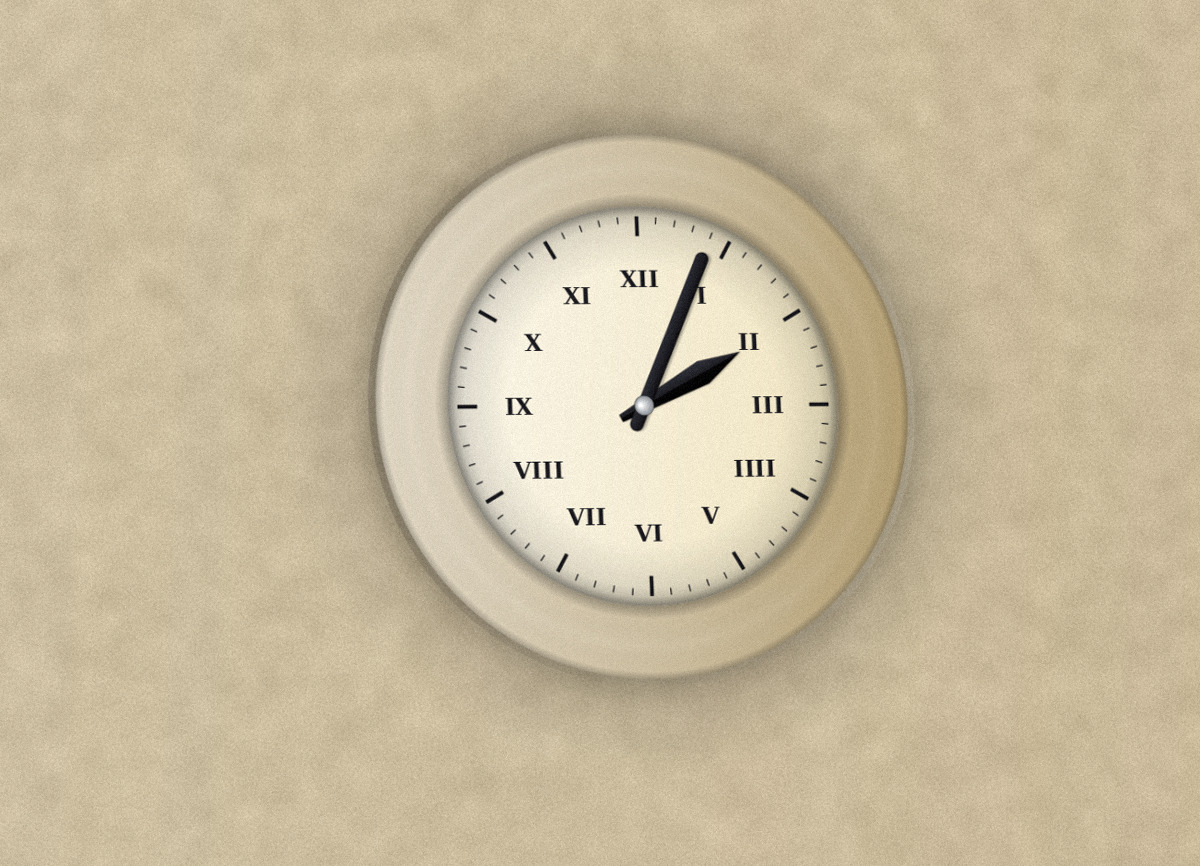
2:04
